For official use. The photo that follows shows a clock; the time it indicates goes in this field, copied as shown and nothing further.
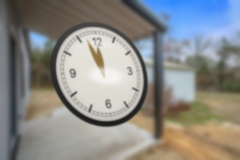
11:57
